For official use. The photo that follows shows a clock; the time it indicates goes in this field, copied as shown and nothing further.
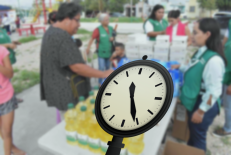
11:26
